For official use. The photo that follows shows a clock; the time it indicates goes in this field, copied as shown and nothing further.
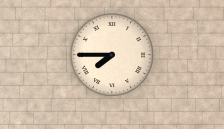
7:45
